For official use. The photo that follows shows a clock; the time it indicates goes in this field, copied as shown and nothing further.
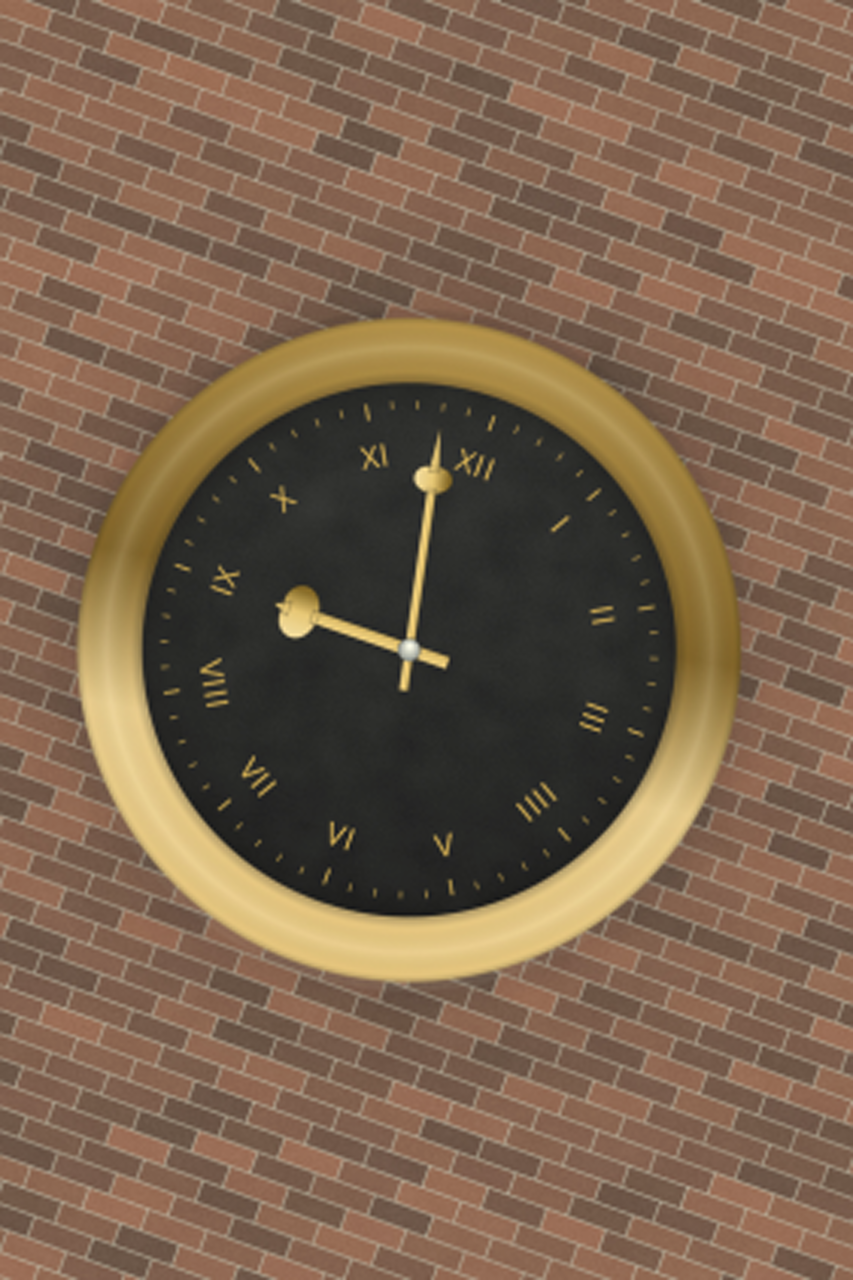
8:58
